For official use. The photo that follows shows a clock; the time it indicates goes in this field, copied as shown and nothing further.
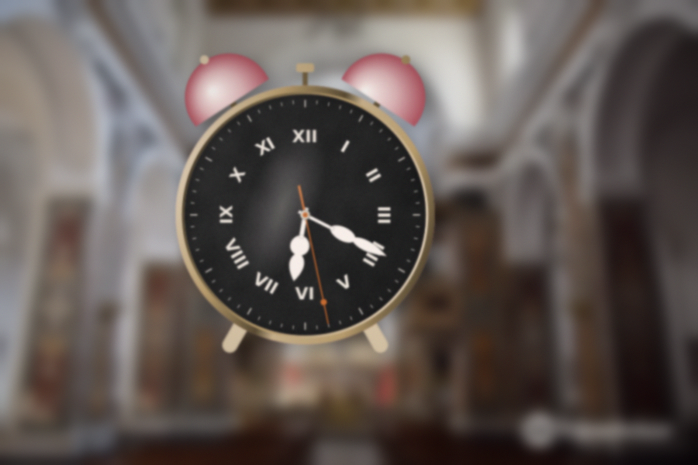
6:19:28
